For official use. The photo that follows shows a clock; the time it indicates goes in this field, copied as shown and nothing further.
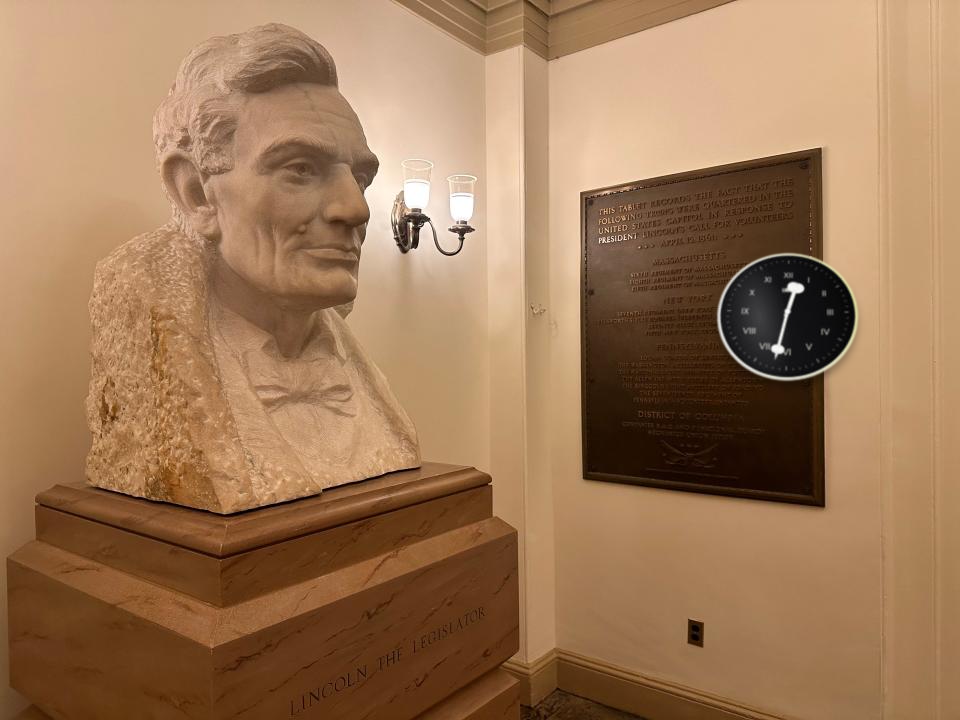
12:32
